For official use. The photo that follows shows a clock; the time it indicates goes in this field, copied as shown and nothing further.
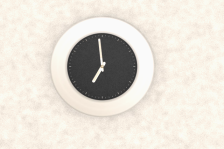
6:59
